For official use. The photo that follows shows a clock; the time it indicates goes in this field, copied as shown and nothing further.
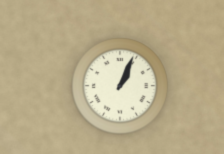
1:04
